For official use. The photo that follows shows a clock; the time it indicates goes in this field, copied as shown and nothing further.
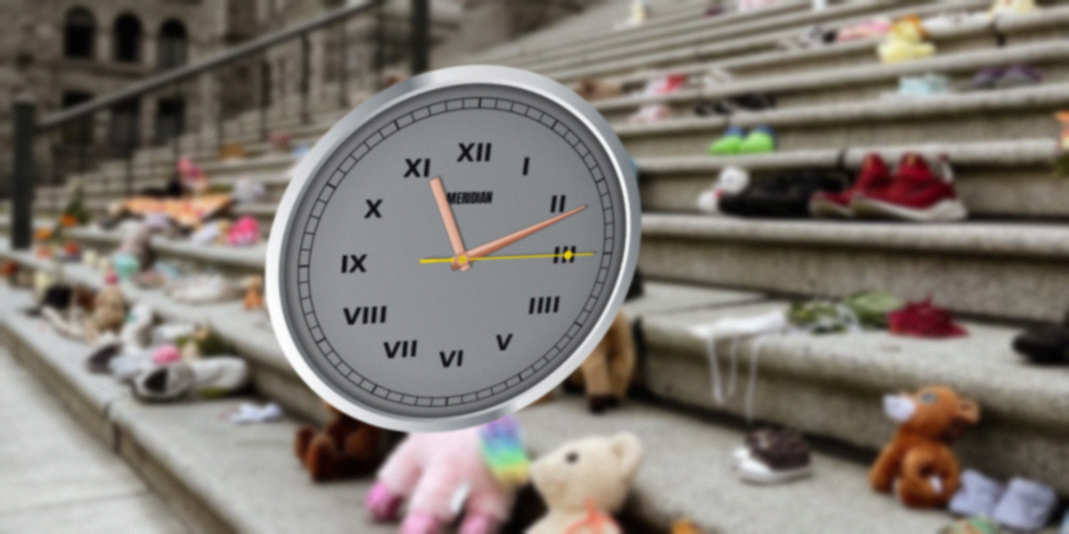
11:11:15
